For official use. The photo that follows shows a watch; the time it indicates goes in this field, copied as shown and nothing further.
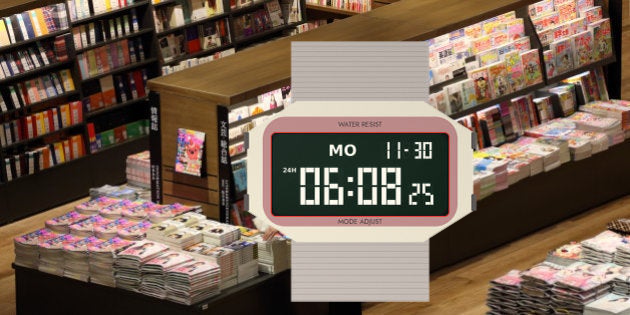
6:08:25
